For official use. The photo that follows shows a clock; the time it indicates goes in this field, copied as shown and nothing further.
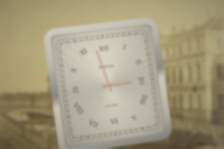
2:58
